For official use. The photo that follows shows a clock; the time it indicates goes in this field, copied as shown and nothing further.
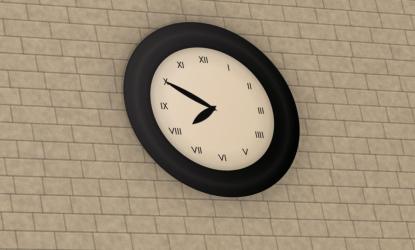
7:50
